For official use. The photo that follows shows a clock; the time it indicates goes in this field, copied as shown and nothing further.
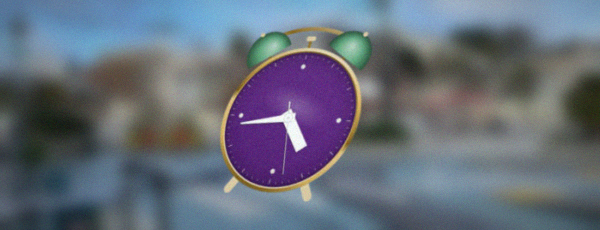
4:43:28
